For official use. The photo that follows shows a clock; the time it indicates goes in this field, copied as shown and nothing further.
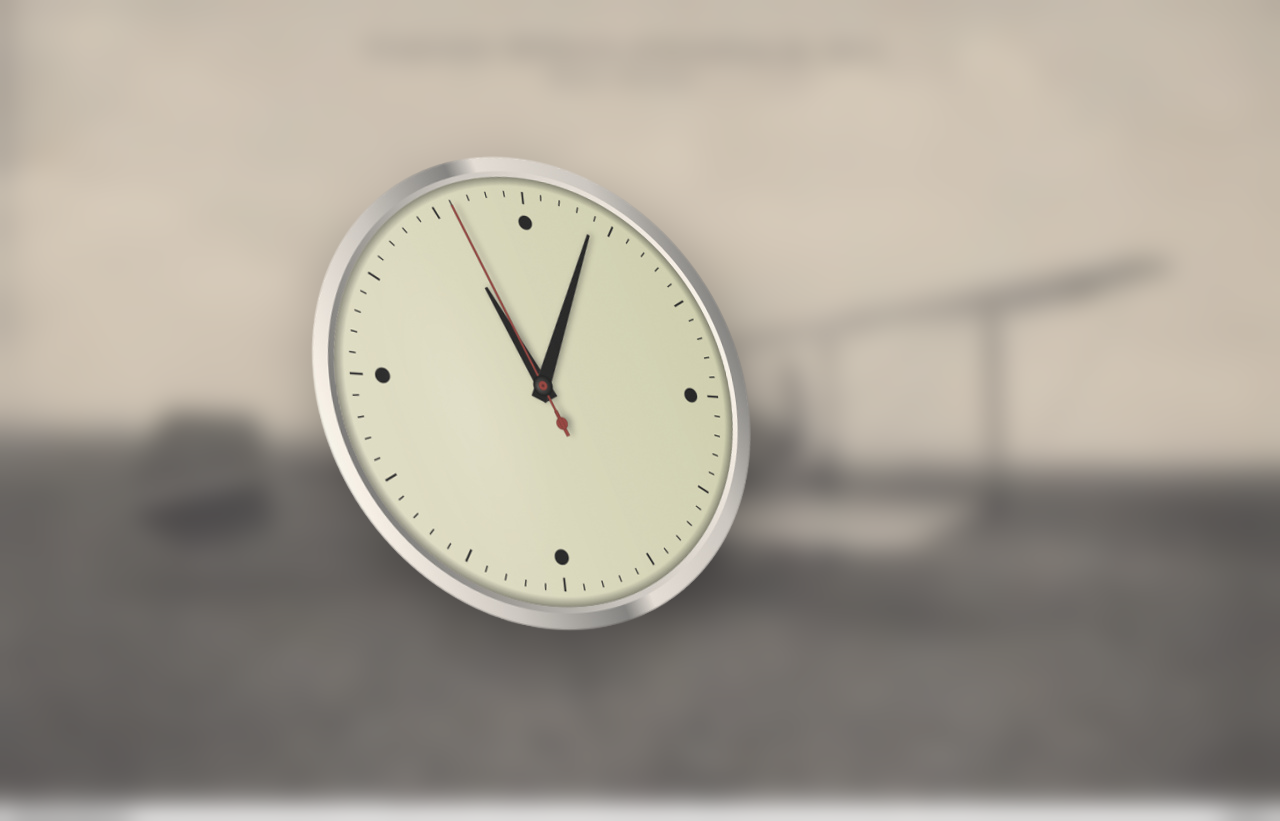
11:03:56
